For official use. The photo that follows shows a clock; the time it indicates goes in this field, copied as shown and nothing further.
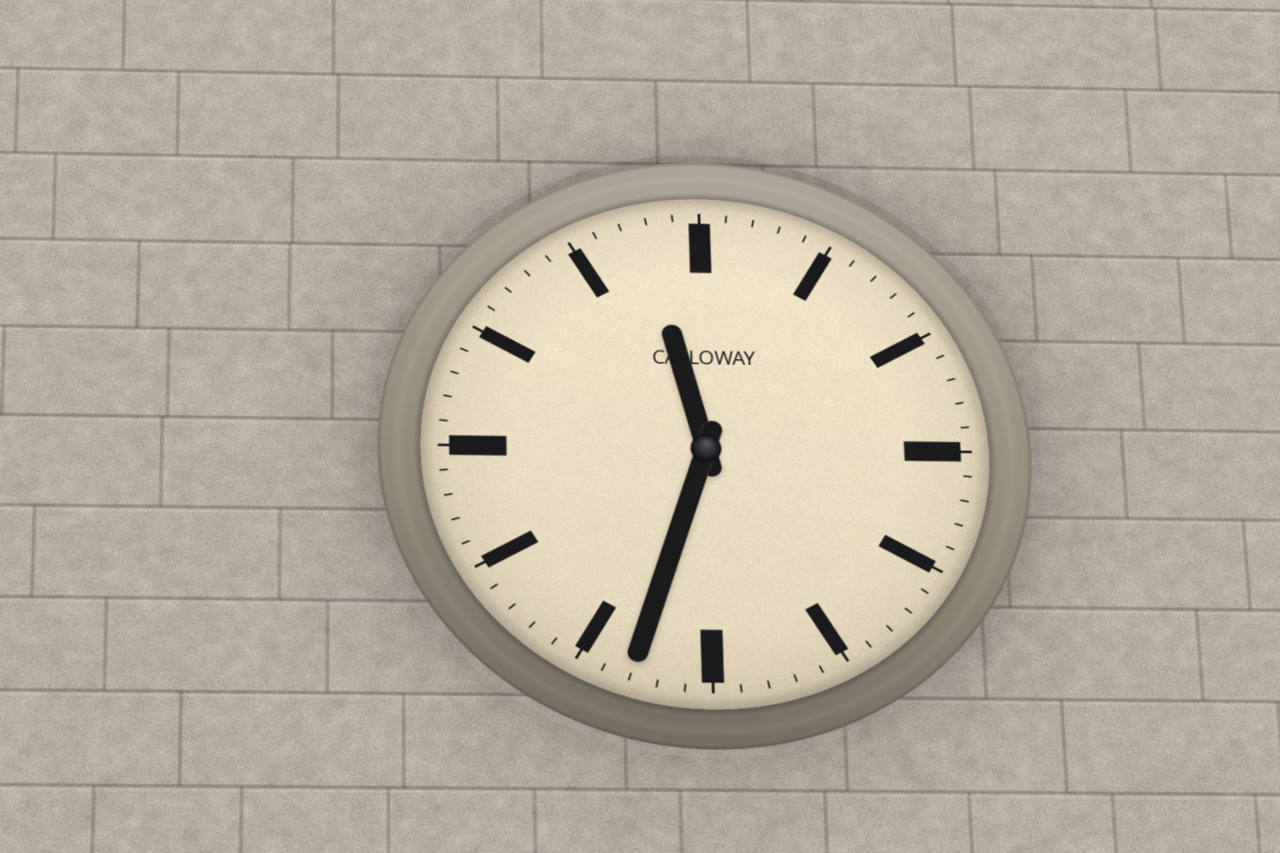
11:33
